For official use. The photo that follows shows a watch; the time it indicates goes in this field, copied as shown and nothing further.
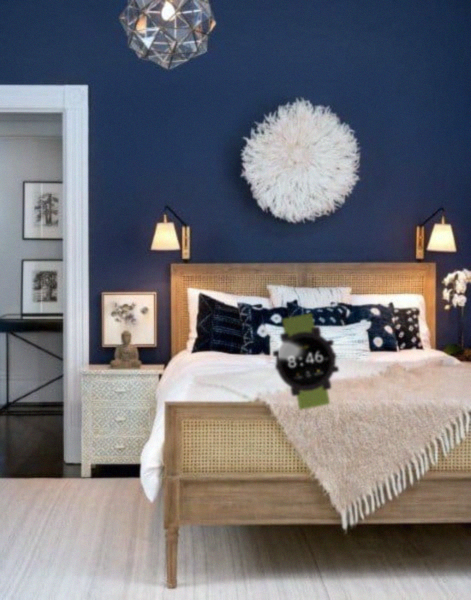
8:46
